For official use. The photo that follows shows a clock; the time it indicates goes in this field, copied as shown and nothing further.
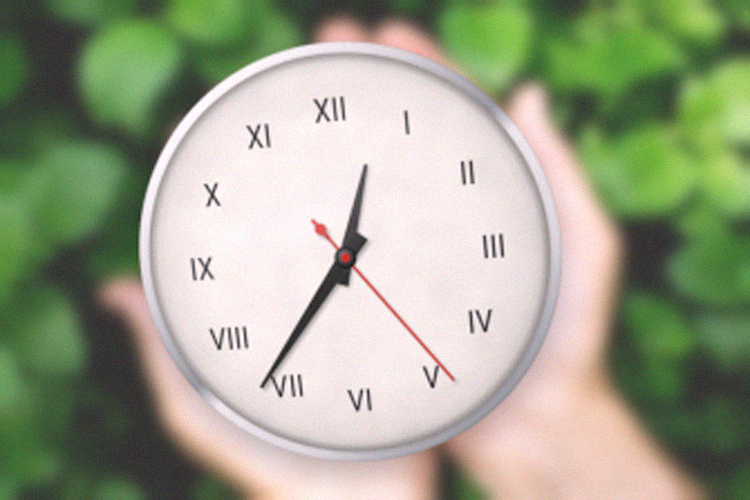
12:36:24
